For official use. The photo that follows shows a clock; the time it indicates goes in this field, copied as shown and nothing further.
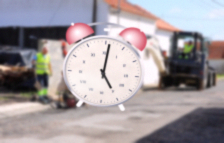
5:01
